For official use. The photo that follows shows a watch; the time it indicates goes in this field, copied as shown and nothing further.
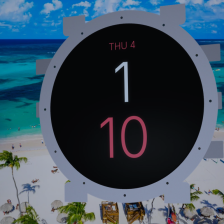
1:10
